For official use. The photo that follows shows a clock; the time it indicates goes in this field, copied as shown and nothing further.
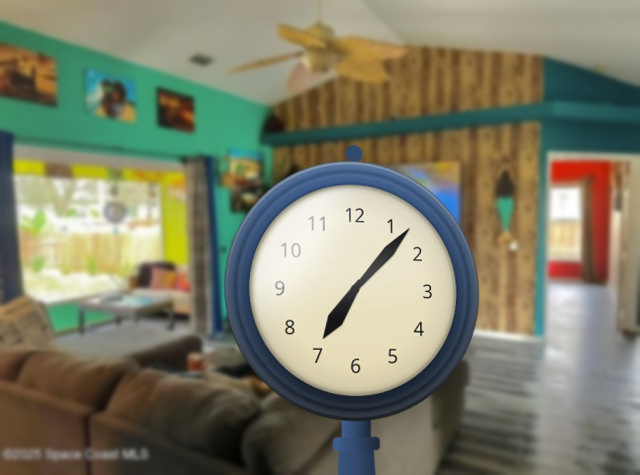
7:07
